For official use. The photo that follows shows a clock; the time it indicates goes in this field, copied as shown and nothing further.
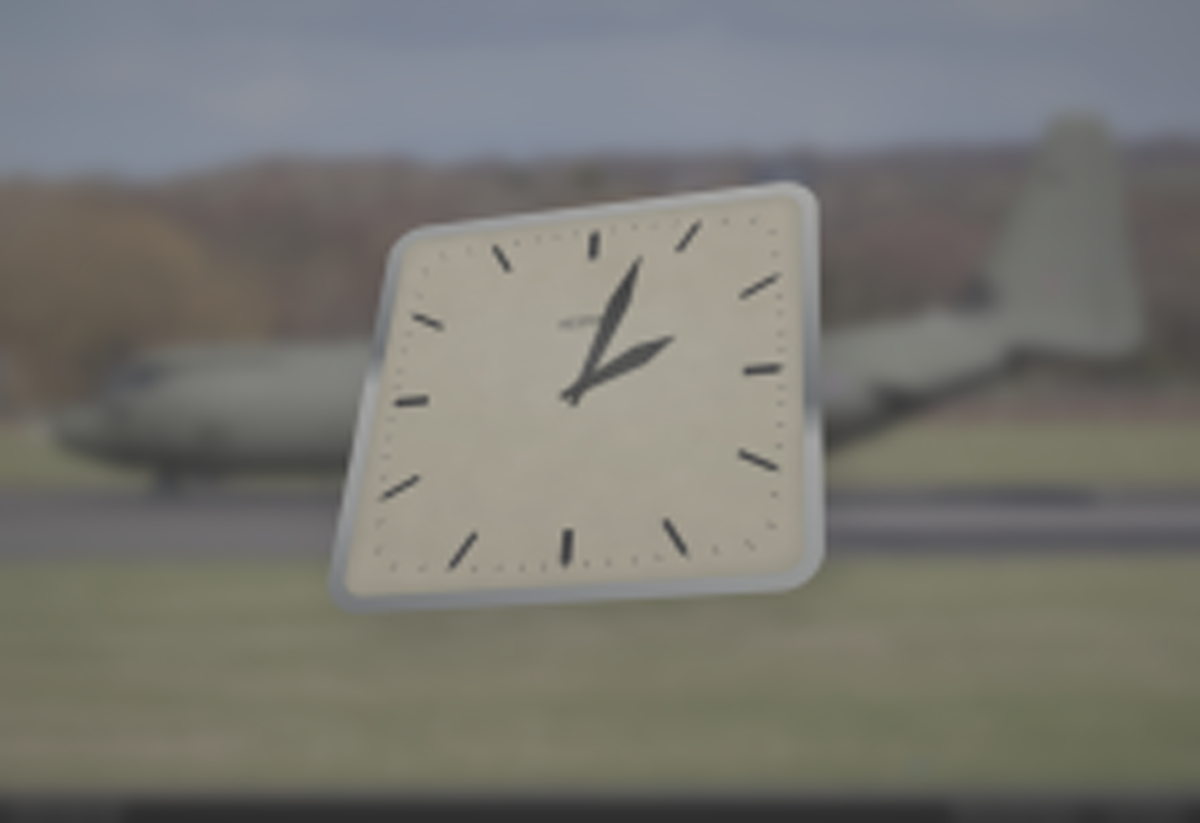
2:03
